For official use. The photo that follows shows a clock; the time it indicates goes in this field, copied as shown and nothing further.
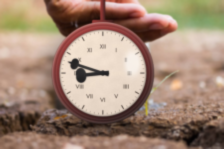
8:48
